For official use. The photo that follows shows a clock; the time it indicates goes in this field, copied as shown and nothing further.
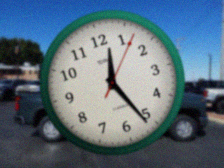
12:26:07
